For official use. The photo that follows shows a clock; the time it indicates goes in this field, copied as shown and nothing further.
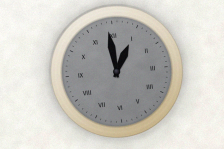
12:59
